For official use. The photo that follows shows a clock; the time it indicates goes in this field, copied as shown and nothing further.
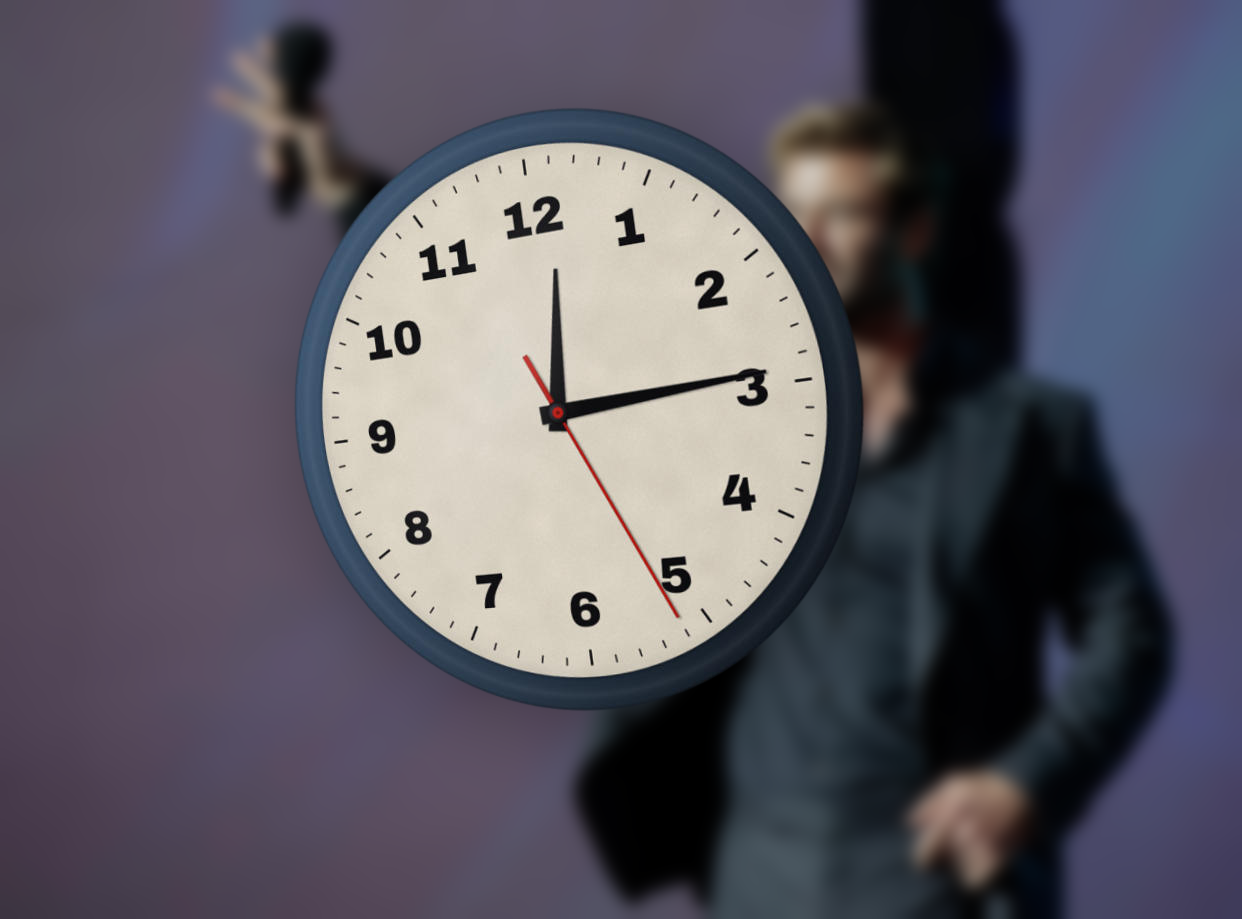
12:14:26
